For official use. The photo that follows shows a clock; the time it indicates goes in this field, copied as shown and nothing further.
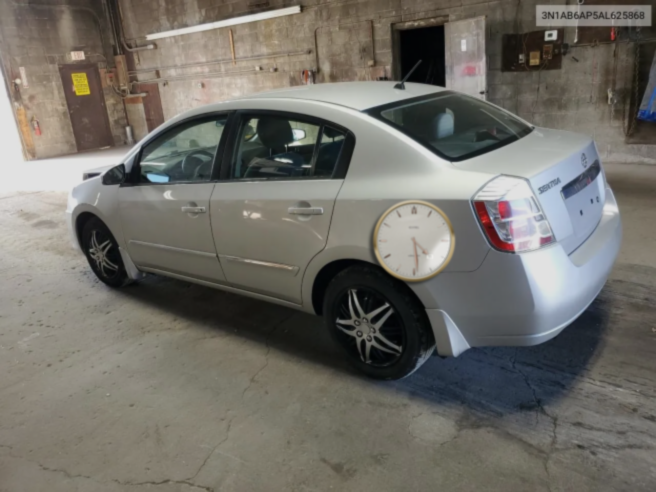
4:29
